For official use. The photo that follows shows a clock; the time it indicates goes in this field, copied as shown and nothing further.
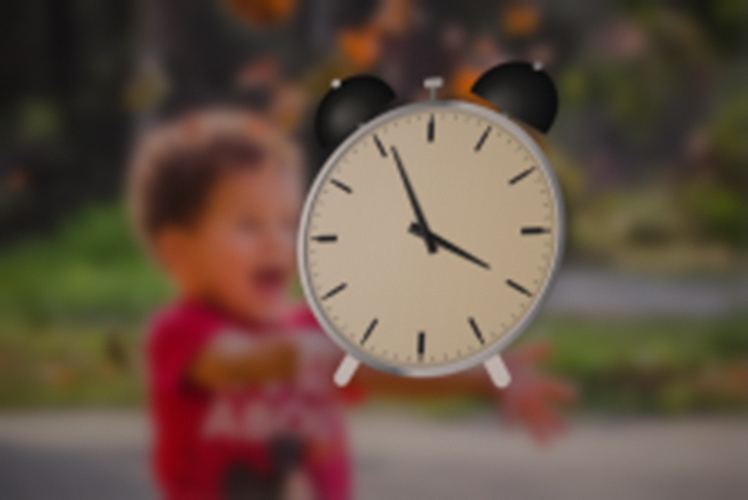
3:56
